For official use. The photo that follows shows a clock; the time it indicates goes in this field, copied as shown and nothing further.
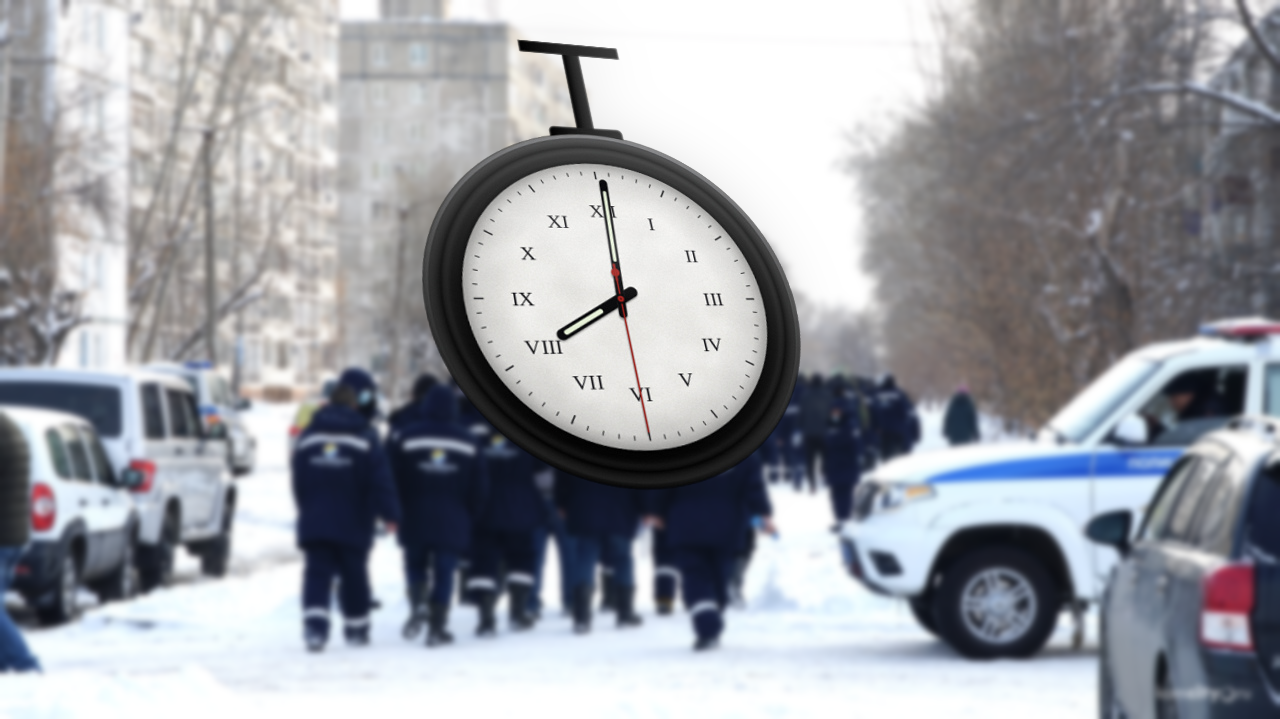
8:00:30
